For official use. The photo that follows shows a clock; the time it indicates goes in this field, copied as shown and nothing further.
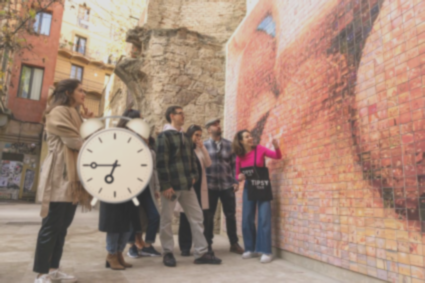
6:45
